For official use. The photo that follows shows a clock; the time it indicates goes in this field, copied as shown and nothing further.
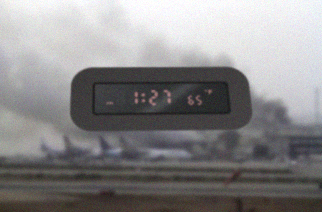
1:27
